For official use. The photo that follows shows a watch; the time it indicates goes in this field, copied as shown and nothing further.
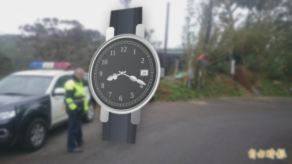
8:19
